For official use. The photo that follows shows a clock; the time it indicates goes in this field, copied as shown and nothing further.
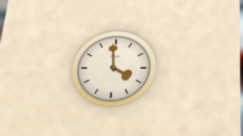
3:59
